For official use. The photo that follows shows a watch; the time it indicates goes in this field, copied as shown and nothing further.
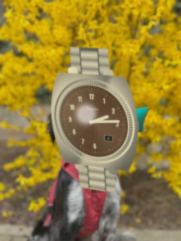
2:14
